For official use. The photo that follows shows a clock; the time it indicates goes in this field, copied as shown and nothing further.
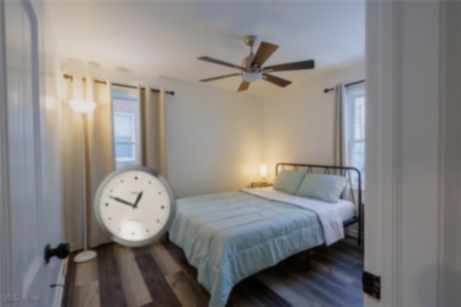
12:48
